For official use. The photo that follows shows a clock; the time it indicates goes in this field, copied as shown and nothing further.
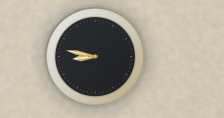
8:47
